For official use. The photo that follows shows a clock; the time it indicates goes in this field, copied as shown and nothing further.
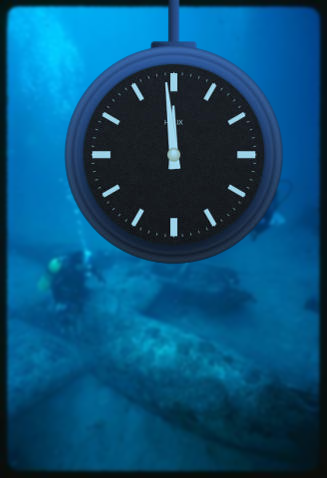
11:59
